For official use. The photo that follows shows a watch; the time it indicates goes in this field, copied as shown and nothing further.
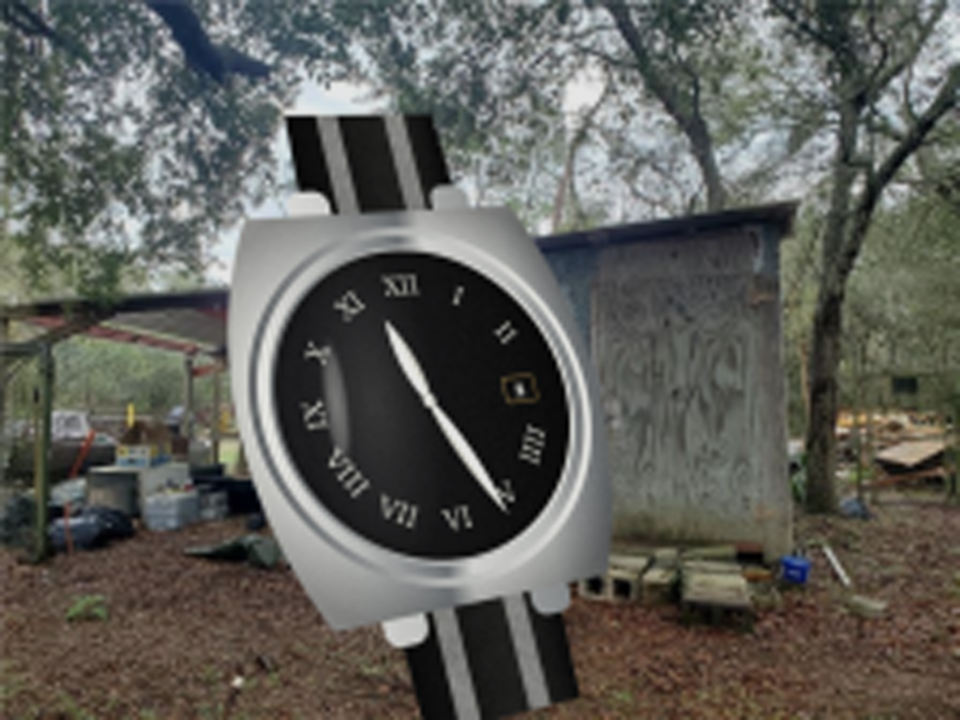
11:26
